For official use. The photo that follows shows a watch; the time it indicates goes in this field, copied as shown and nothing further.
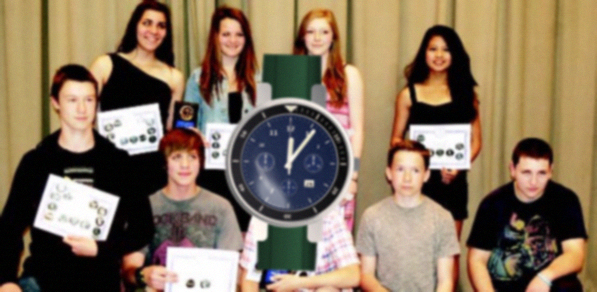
12:06
